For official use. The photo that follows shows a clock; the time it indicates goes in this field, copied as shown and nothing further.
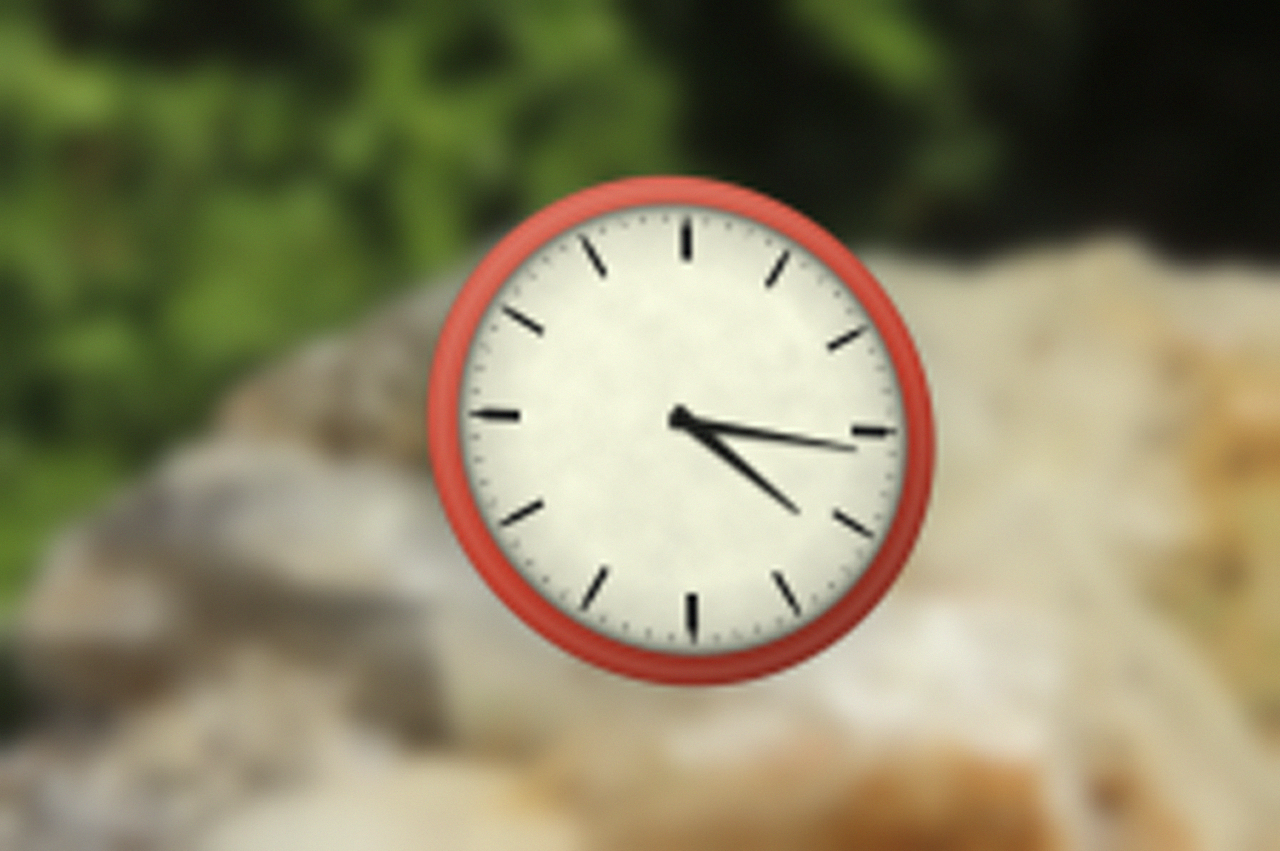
4:16
